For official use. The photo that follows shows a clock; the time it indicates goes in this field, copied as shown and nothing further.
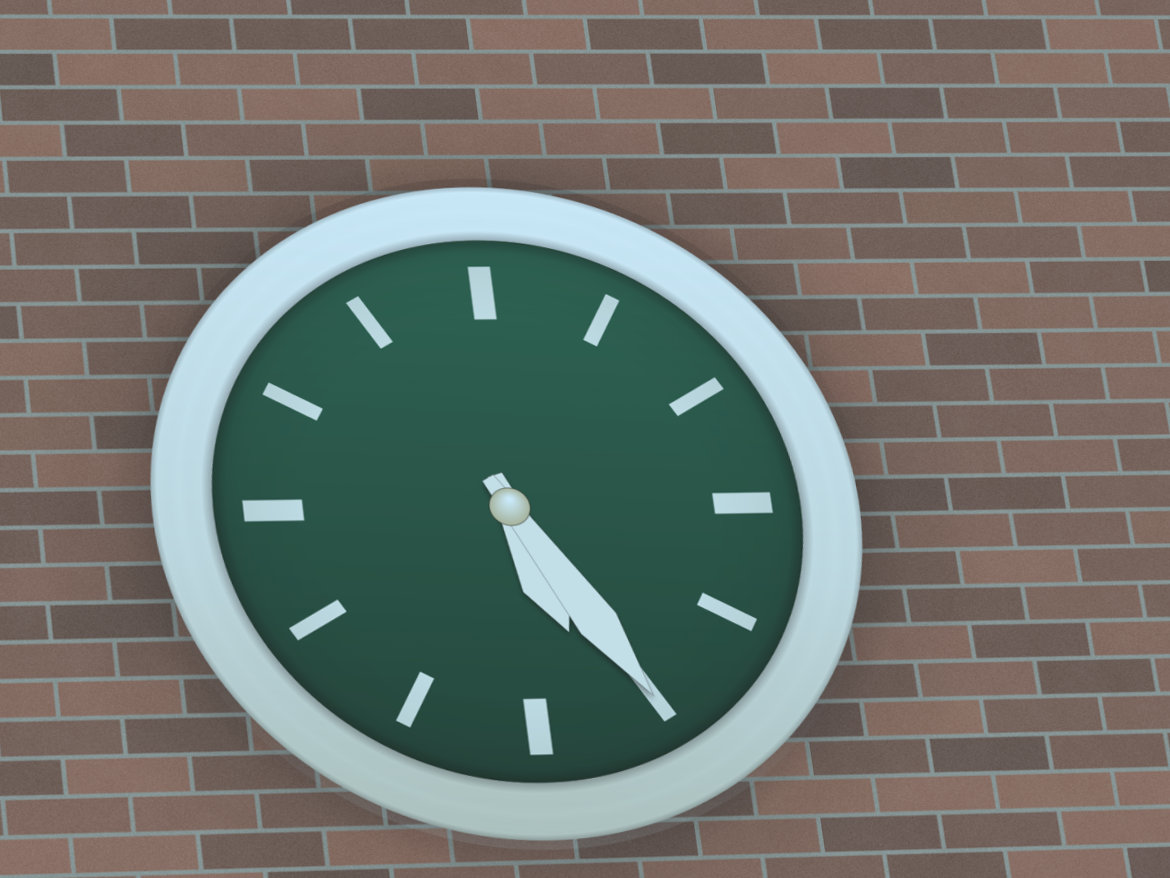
5:25
